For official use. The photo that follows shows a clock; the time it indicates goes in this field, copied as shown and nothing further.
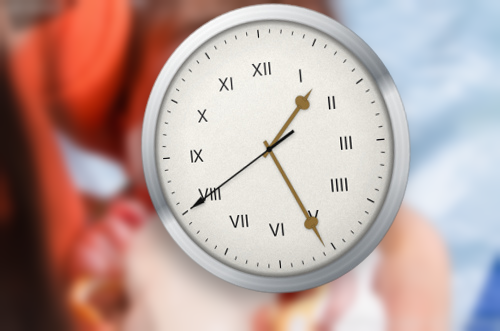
1:25:40
